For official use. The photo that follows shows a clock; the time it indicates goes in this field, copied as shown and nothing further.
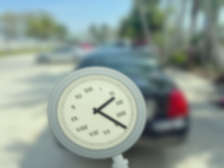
2:24
